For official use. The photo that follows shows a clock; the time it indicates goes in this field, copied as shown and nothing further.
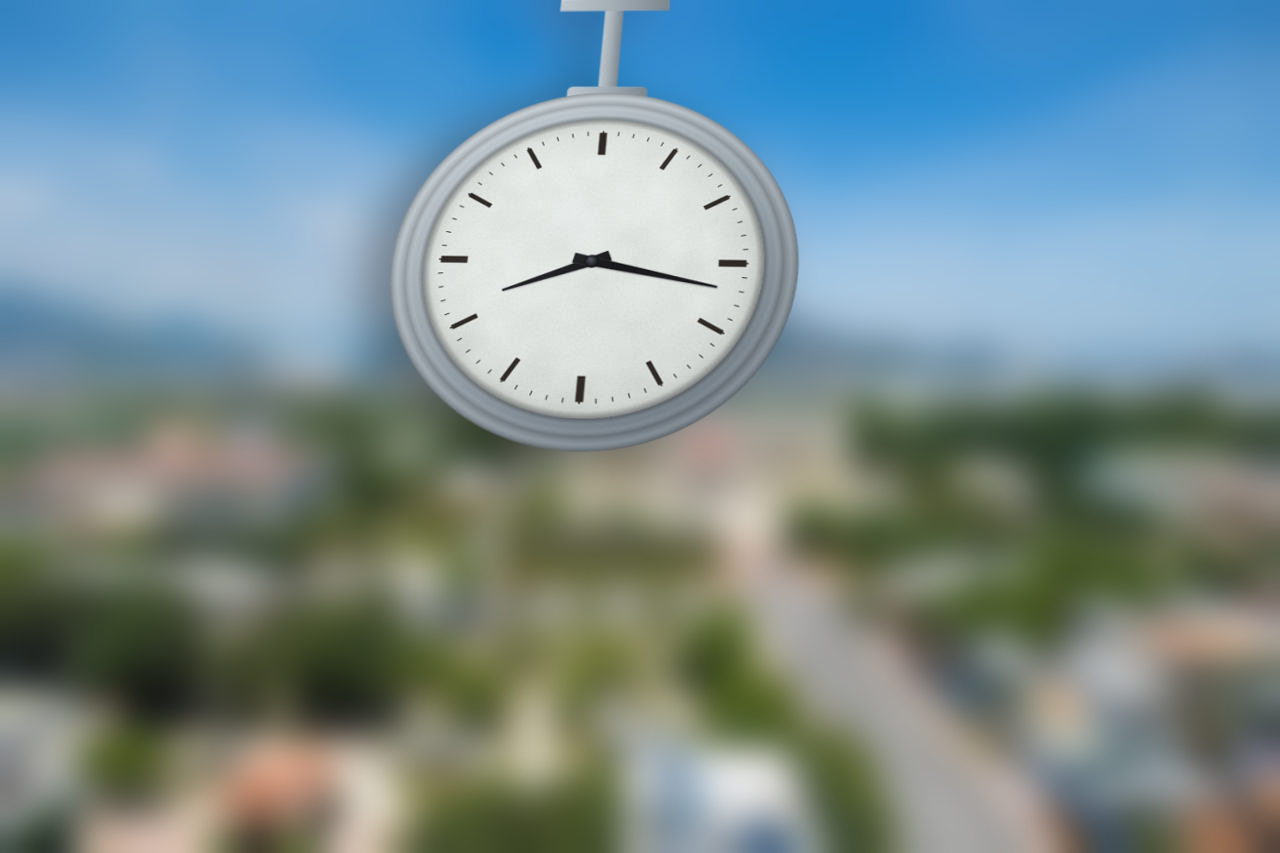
8:17
